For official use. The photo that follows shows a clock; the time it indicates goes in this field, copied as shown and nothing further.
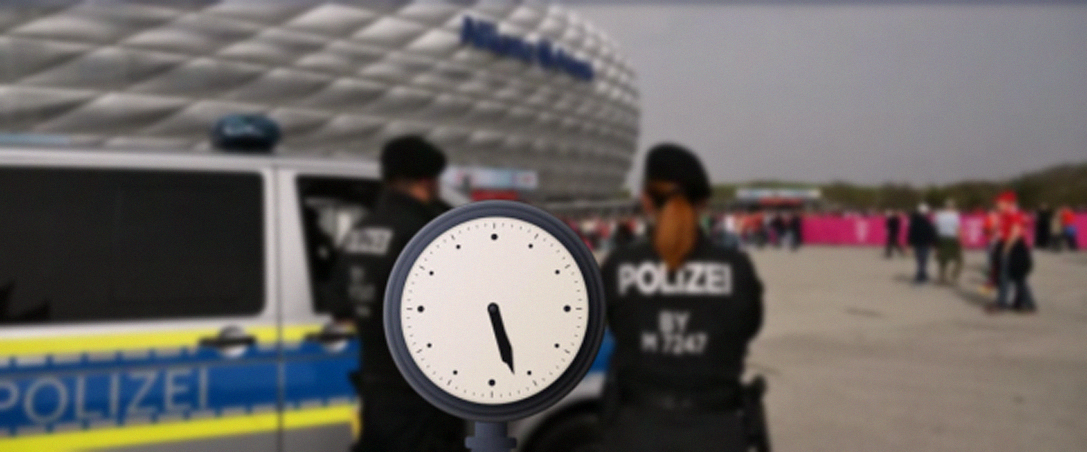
5:27
